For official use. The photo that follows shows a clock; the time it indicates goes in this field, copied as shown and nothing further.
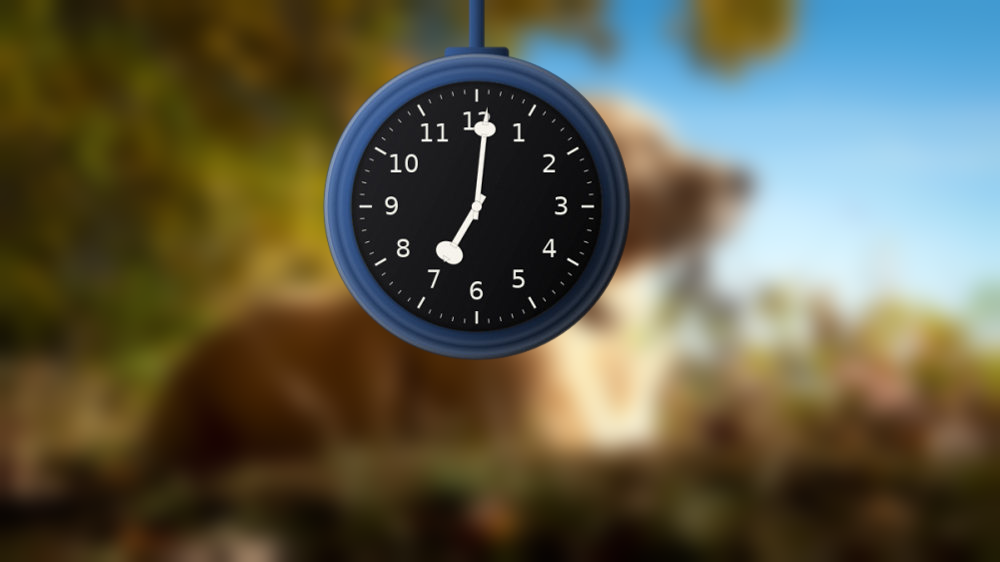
7:01
